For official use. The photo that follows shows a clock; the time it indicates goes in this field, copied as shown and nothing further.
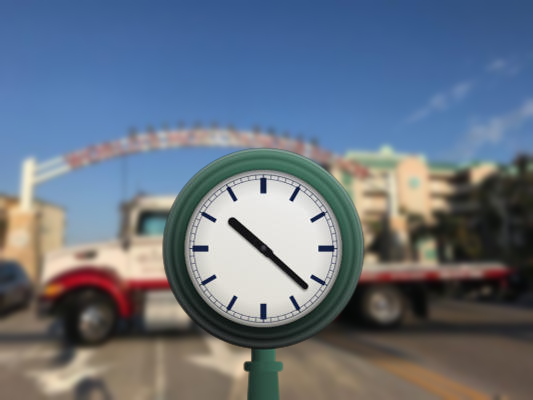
10:22
